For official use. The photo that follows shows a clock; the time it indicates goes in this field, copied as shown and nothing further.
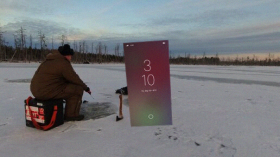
3:10
